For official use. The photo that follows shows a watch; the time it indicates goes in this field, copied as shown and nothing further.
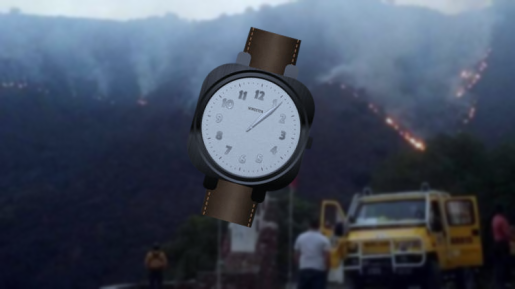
1:06
